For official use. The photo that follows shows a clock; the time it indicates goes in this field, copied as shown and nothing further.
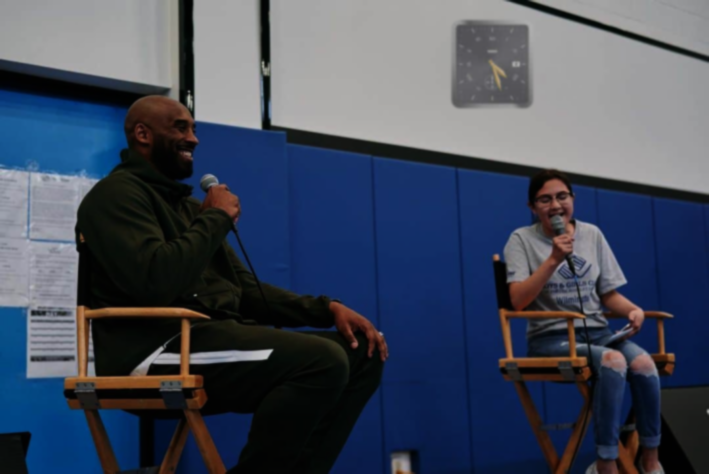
4:27
